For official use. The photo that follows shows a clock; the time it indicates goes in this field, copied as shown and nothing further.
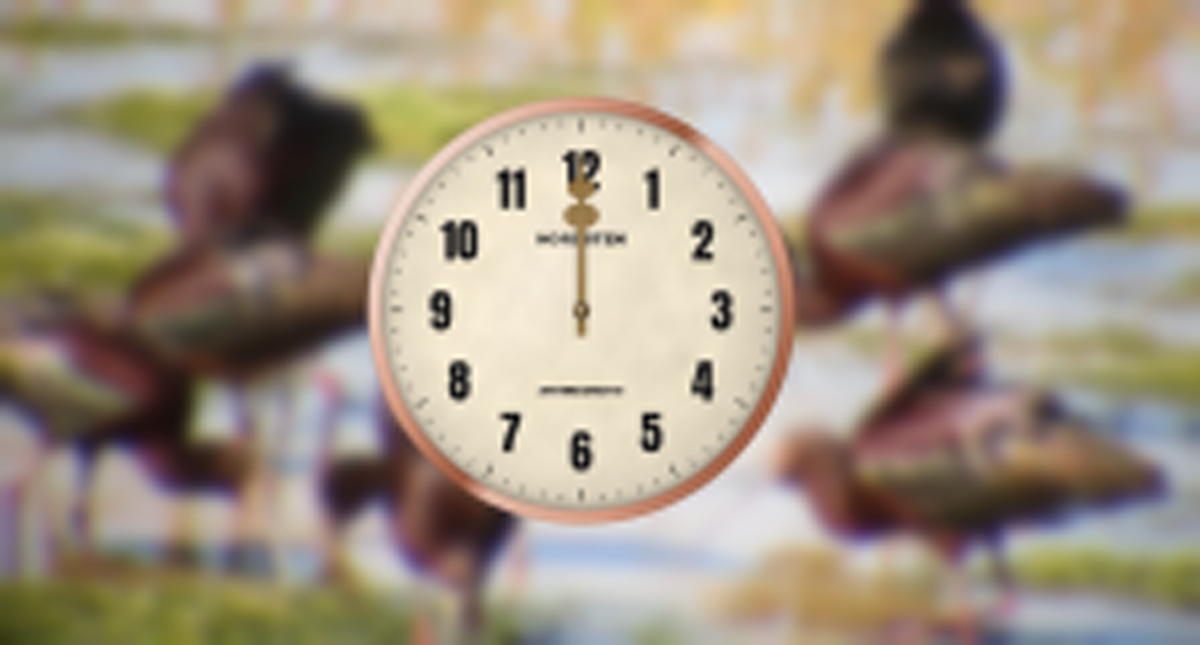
12:00
